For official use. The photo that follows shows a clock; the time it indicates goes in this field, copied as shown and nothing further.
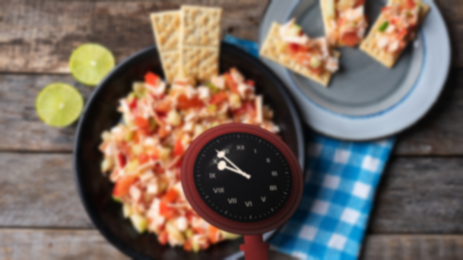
9:53
